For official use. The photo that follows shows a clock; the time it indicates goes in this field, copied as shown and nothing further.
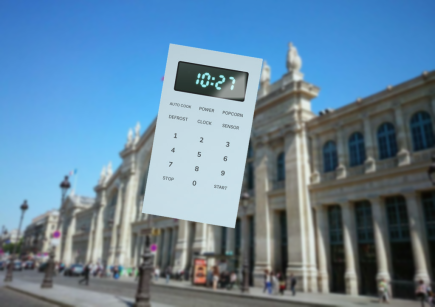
10:27
